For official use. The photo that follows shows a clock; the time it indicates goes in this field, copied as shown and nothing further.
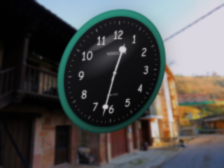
12:32
